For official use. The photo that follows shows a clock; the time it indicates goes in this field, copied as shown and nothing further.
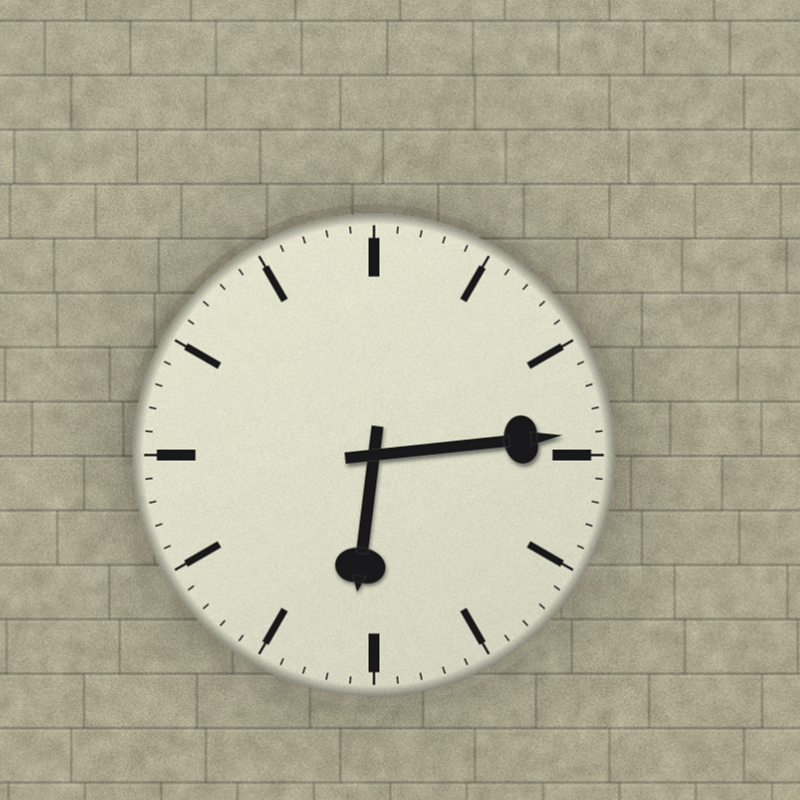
6:14
